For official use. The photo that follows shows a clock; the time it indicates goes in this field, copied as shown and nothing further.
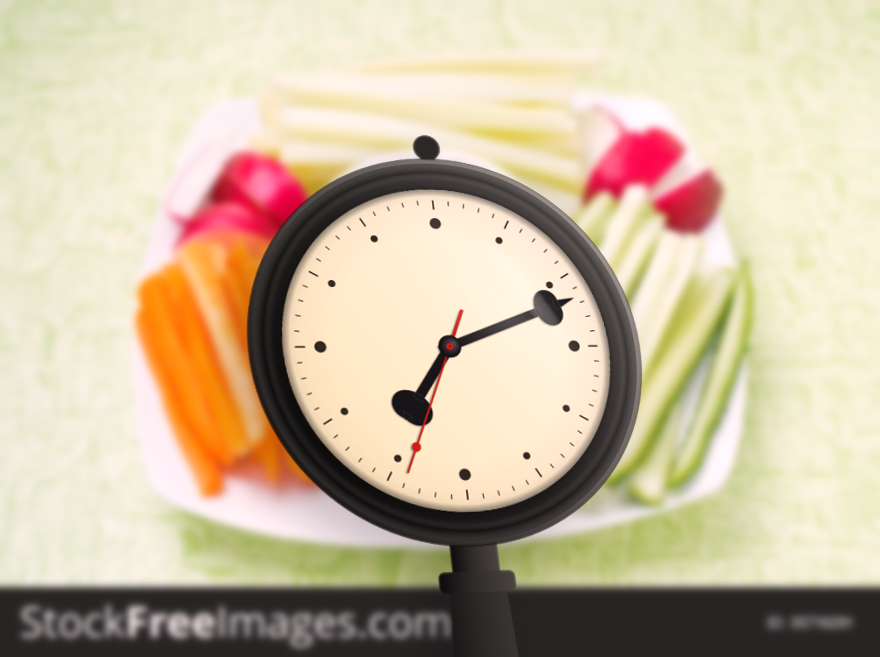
7:11:34
